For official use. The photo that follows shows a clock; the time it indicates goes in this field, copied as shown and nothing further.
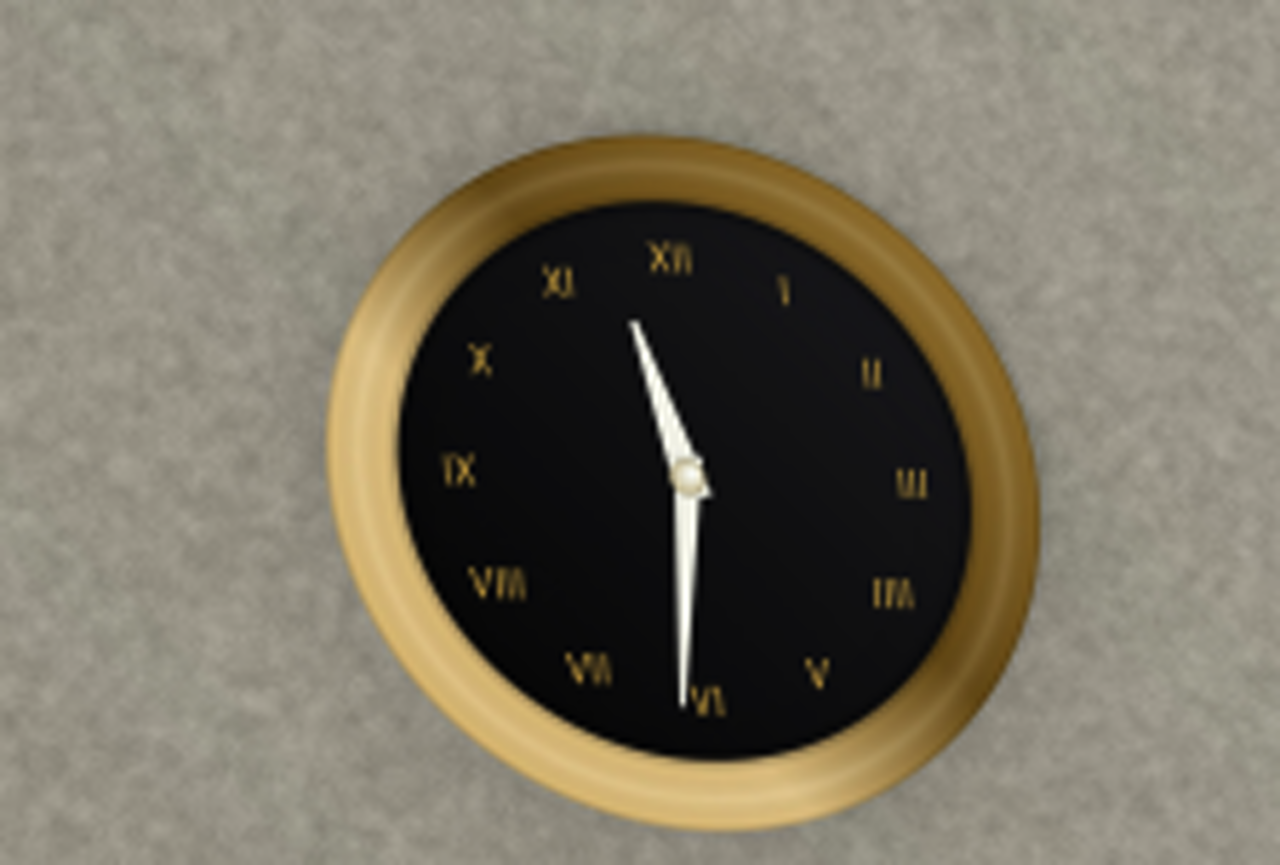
11:31
